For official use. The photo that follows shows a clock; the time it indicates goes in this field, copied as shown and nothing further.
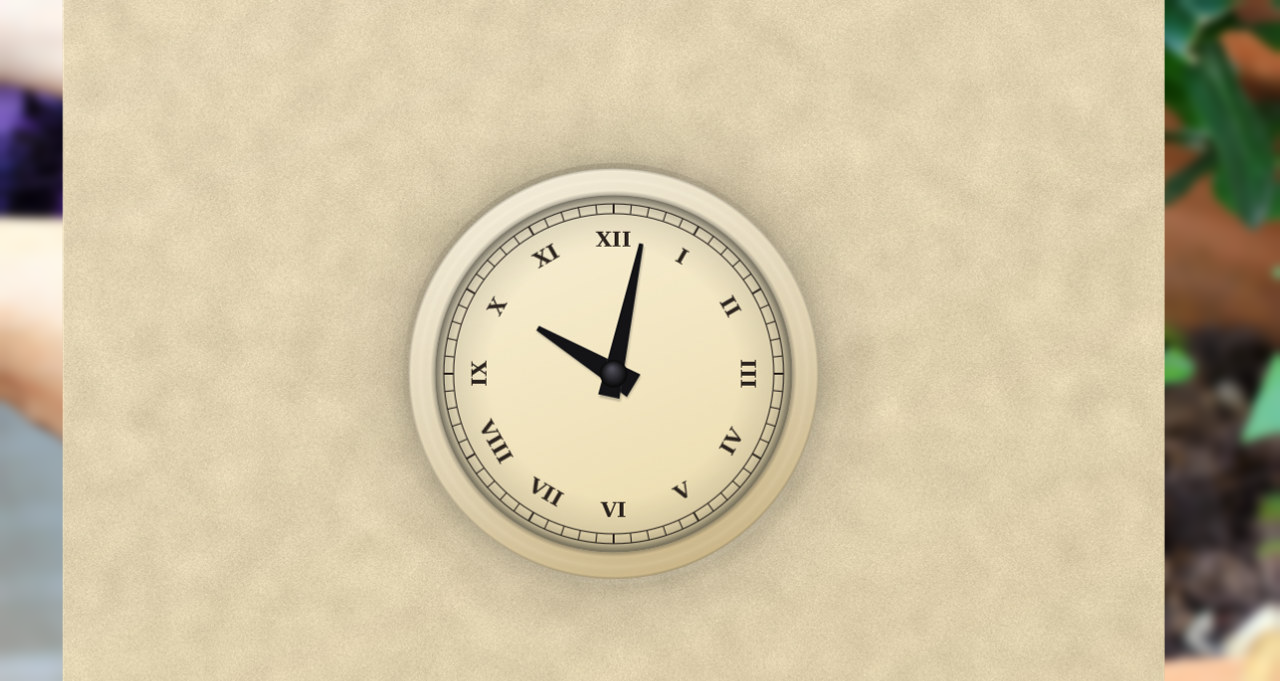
10:02
